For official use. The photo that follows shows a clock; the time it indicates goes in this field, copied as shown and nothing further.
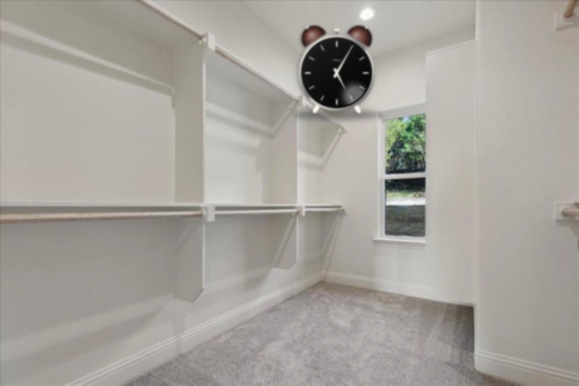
5:05
